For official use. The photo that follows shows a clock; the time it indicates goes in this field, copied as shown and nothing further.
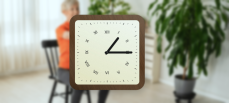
1:15
